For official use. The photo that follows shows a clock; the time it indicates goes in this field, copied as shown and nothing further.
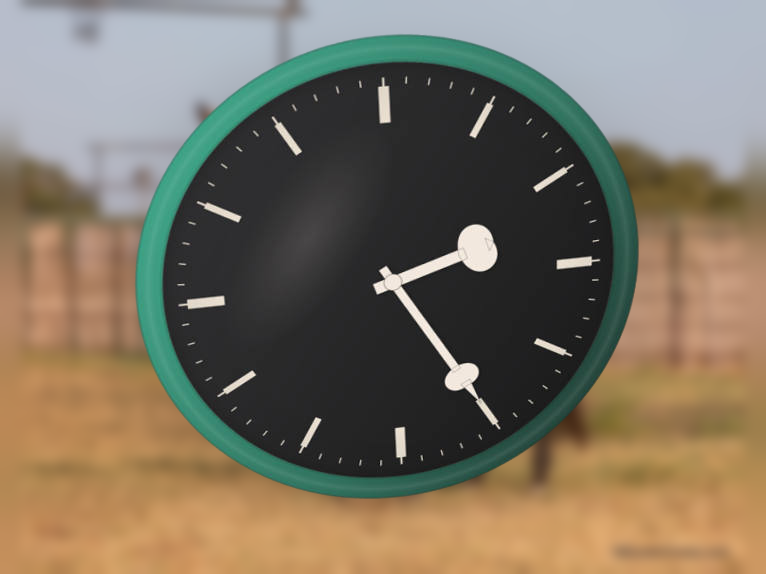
2:25
